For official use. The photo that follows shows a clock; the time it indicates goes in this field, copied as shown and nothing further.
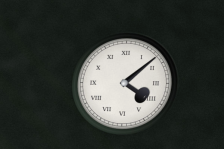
4:08
